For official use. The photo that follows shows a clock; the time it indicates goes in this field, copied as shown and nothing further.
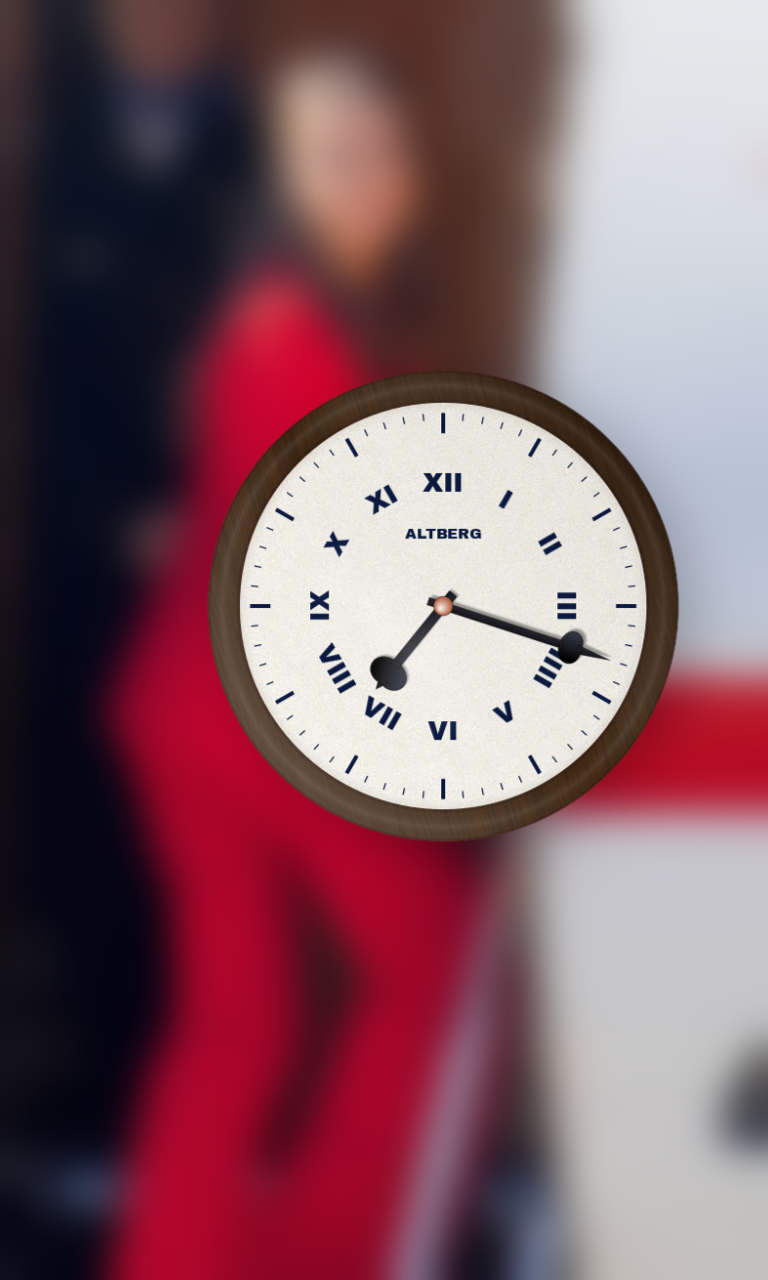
7:18
